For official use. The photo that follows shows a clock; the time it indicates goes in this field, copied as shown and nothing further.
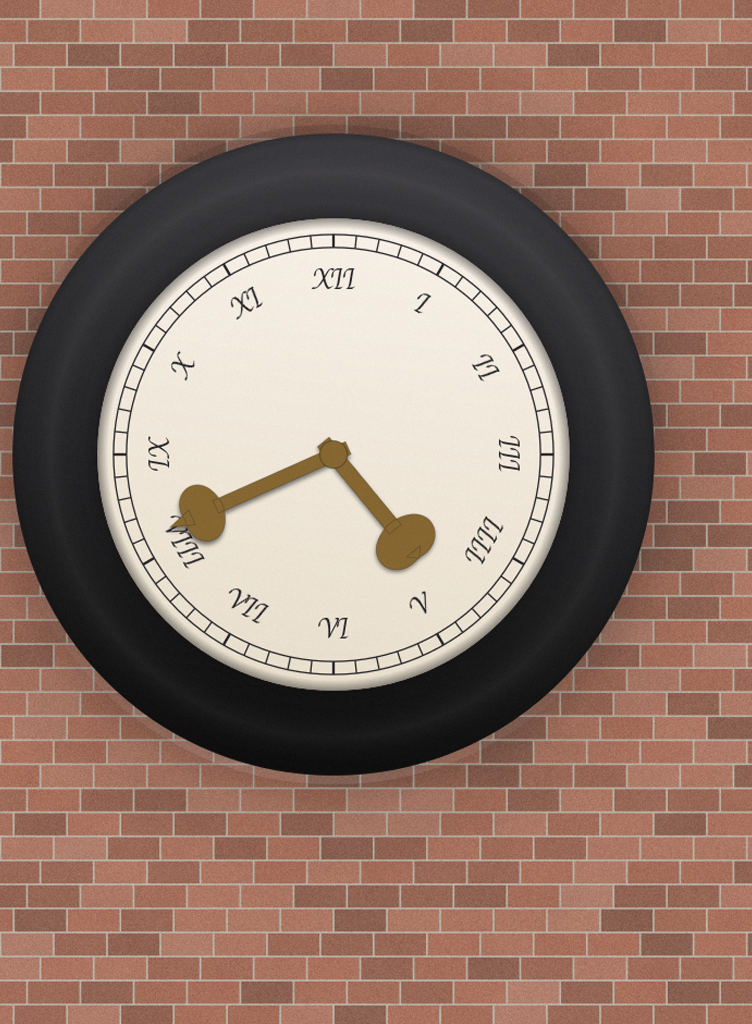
4:41
